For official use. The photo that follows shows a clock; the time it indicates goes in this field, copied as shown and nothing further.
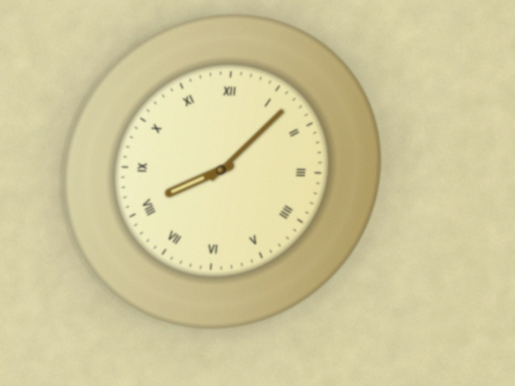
8:07
